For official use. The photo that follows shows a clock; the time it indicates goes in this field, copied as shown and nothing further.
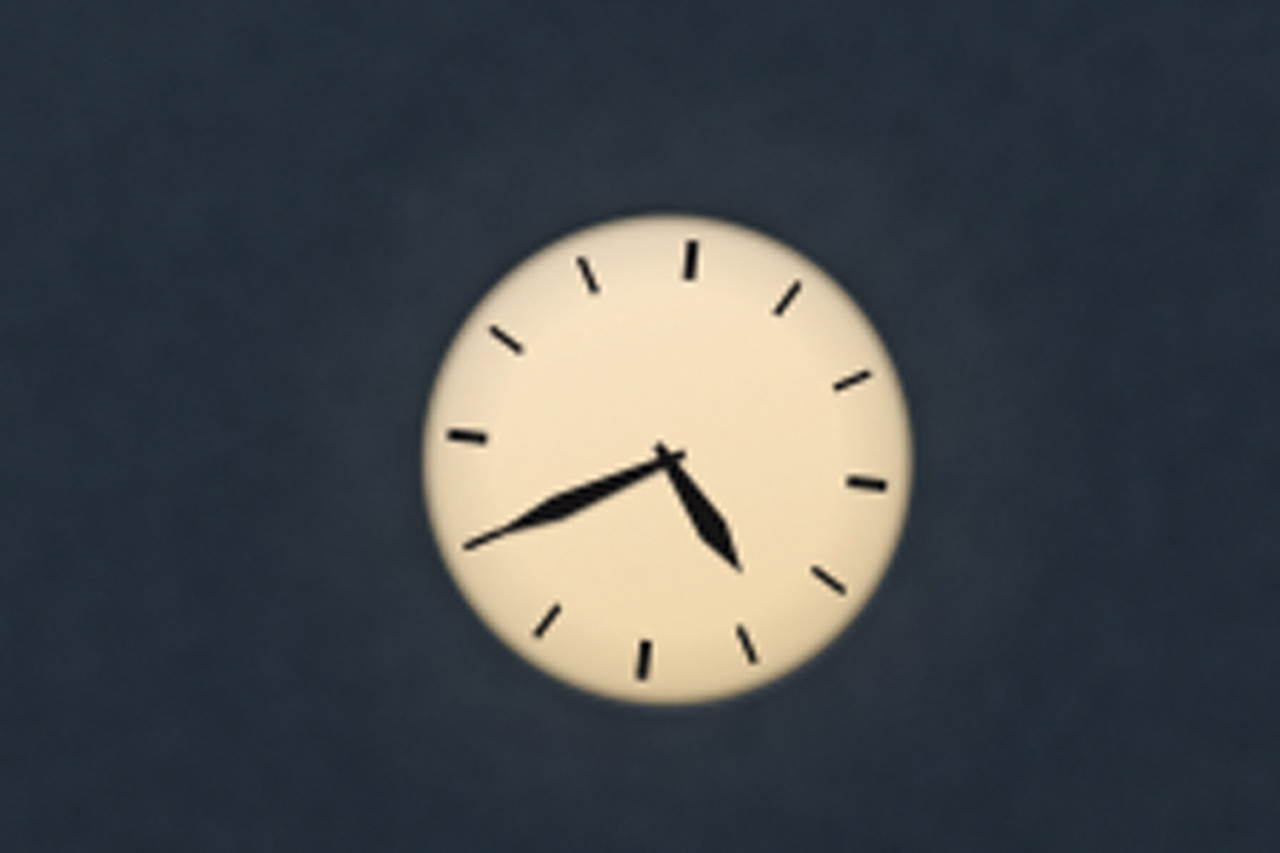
4:40
